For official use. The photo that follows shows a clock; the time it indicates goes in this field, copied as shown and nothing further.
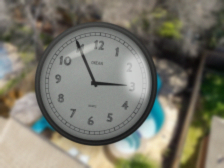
2:55
